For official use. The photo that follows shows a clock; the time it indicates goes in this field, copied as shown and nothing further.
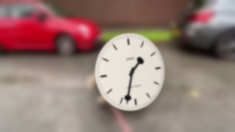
1:33
